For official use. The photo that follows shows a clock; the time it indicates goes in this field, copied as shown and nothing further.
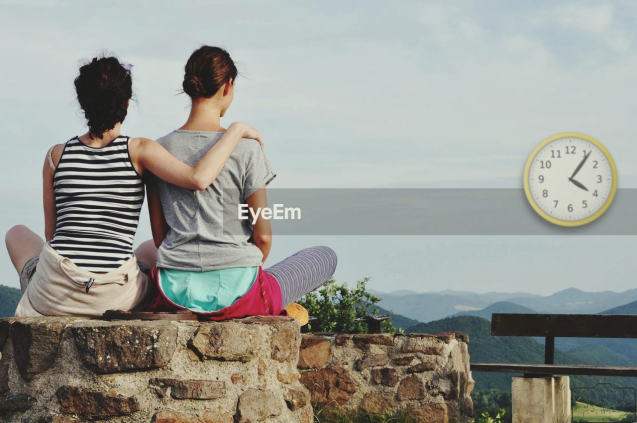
4:06
